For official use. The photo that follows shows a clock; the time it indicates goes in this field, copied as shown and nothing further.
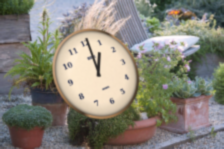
1:01
